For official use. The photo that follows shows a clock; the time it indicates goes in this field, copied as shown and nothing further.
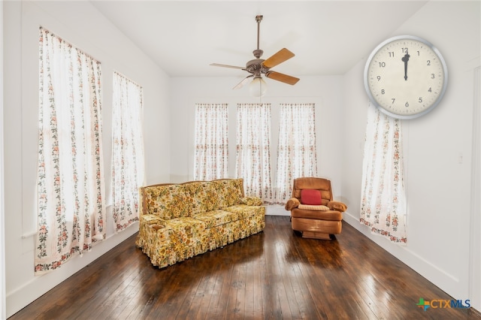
12:01
